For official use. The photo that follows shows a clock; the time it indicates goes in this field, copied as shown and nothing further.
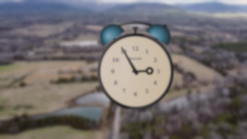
2:55
